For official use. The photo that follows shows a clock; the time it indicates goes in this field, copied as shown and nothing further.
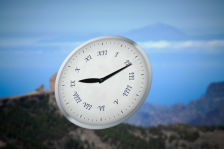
9:11
